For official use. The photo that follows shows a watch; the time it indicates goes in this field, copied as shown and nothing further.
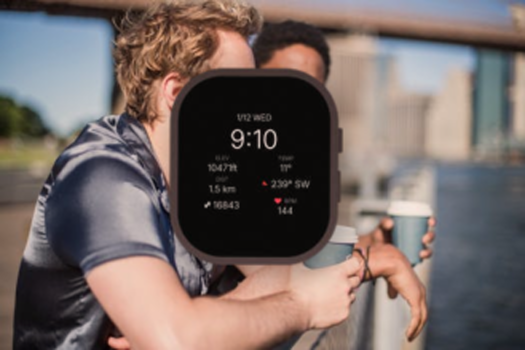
9:10
